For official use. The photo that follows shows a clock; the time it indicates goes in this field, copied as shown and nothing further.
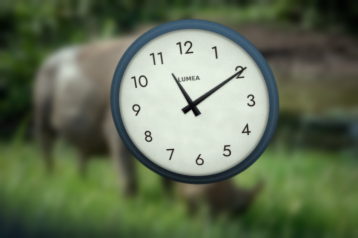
11:10
